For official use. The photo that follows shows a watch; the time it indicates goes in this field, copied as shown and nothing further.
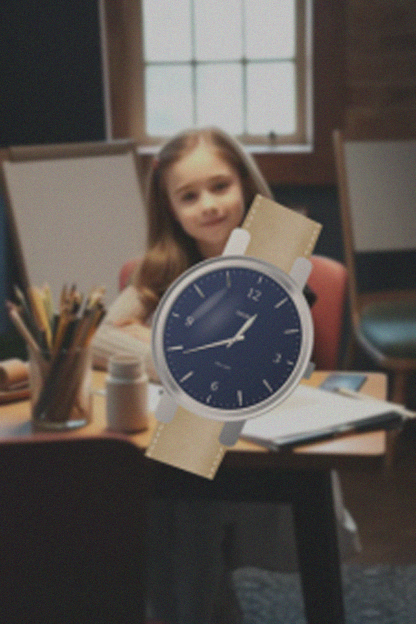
12:39
